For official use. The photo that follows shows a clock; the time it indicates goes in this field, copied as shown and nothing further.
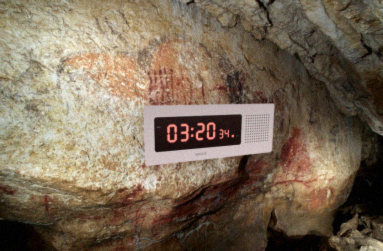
3:20:34
